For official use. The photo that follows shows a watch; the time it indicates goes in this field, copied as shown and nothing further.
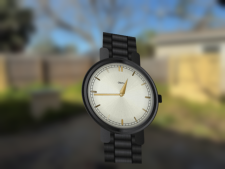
12:44
